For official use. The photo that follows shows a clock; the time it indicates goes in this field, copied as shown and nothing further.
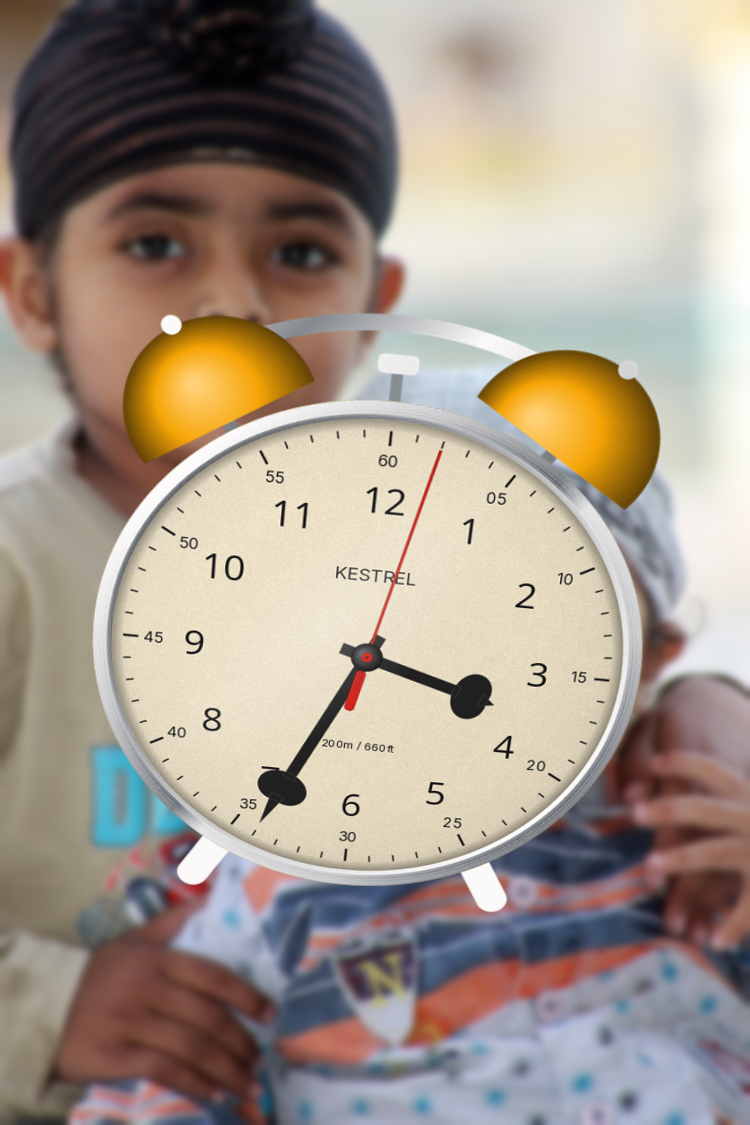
3:34:02
